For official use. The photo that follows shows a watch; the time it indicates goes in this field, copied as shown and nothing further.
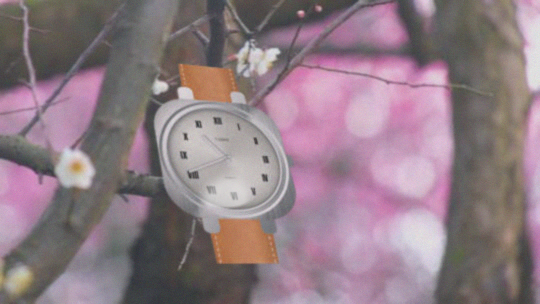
10:41
